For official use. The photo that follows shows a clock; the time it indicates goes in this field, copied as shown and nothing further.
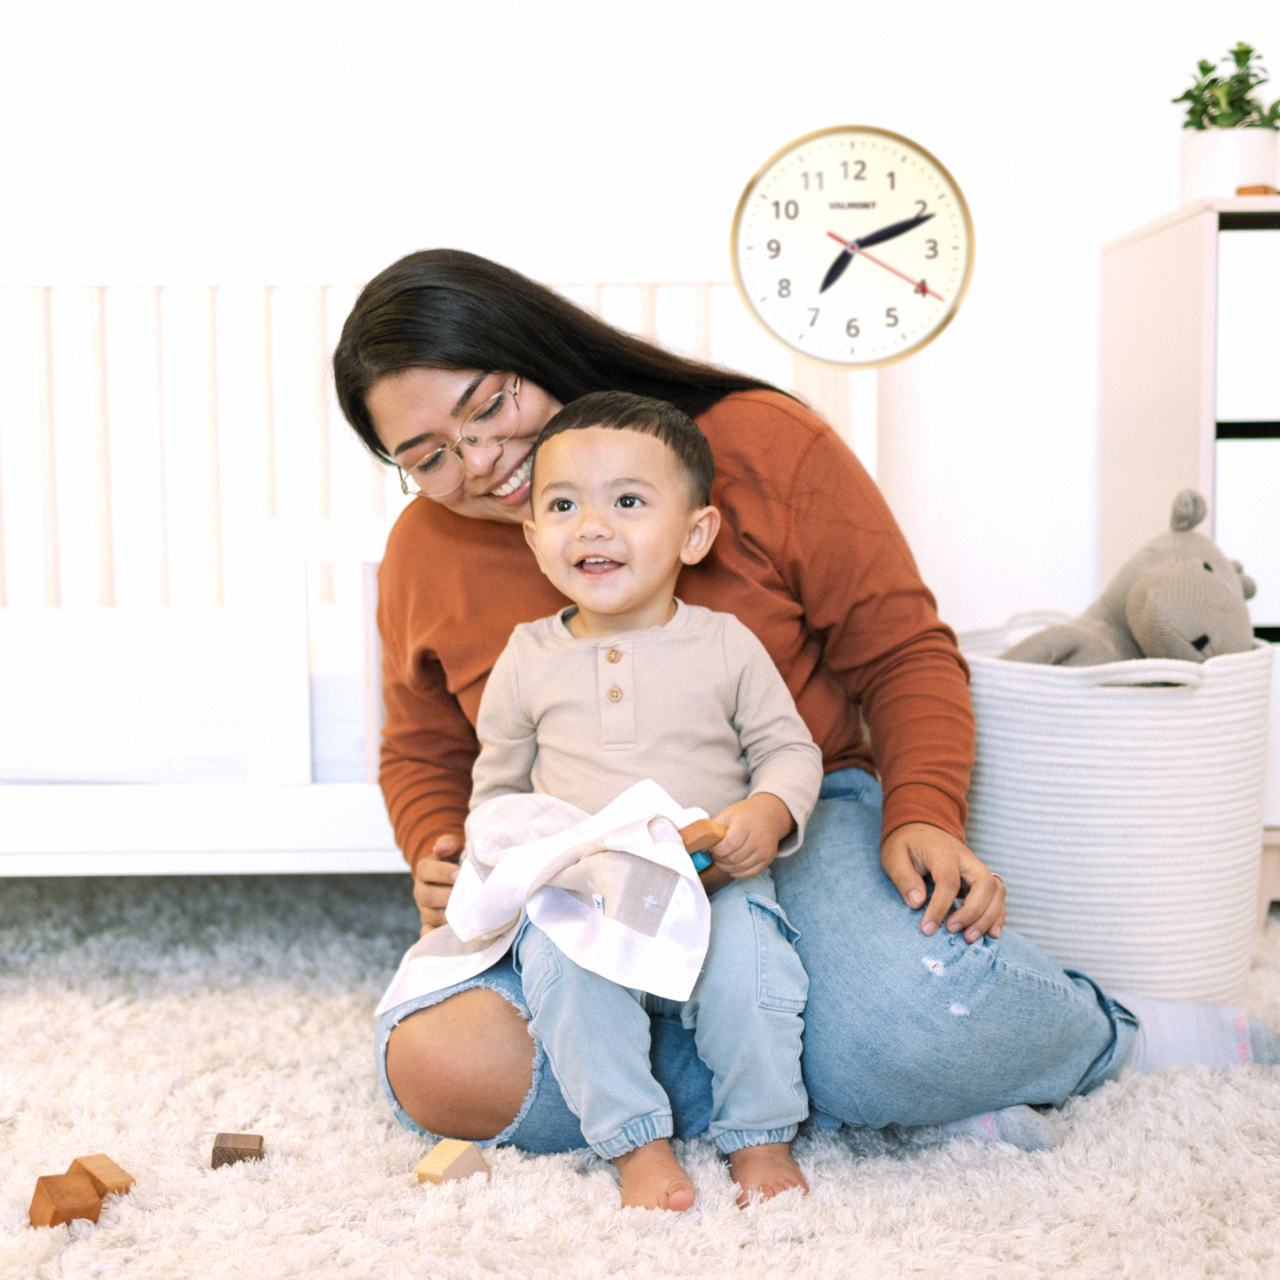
7:11:20
